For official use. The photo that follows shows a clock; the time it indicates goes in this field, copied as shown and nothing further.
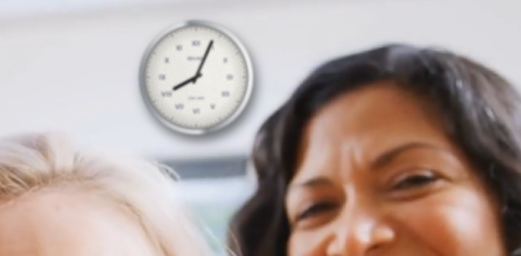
8:04
